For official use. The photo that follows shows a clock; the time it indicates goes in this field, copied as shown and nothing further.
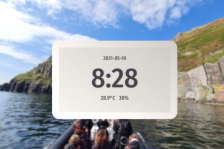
8:28
